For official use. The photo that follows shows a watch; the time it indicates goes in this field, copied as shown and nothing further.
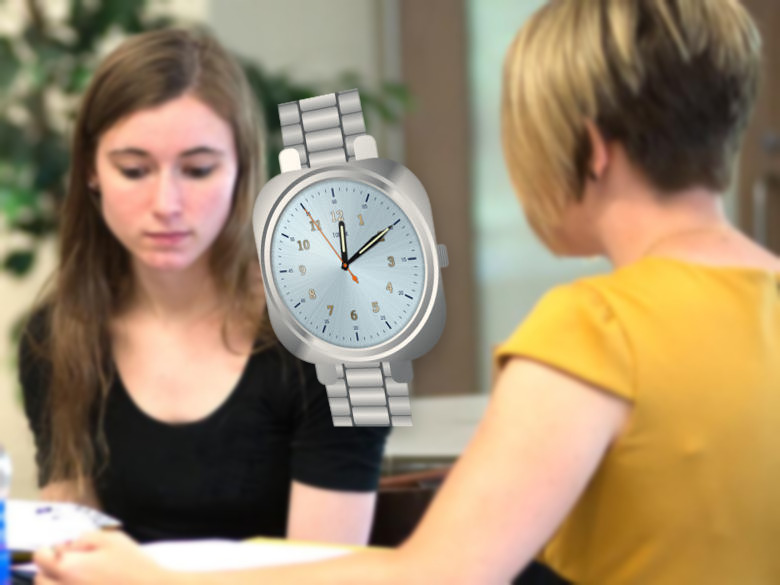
12:09:55
